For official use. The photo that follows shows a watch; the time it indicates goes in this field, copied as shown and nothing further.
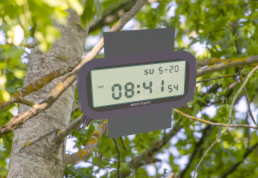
8:41
